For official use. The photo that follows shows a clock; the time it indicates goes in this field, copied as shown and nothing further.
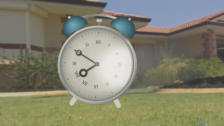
7:50
